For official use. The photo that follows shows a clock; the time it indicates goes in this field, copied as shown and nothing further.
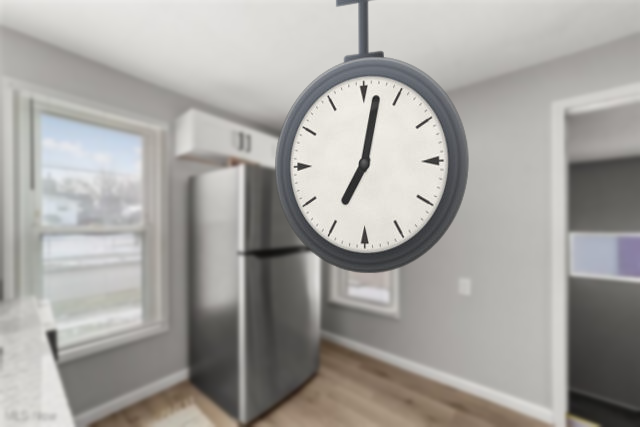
7:02
